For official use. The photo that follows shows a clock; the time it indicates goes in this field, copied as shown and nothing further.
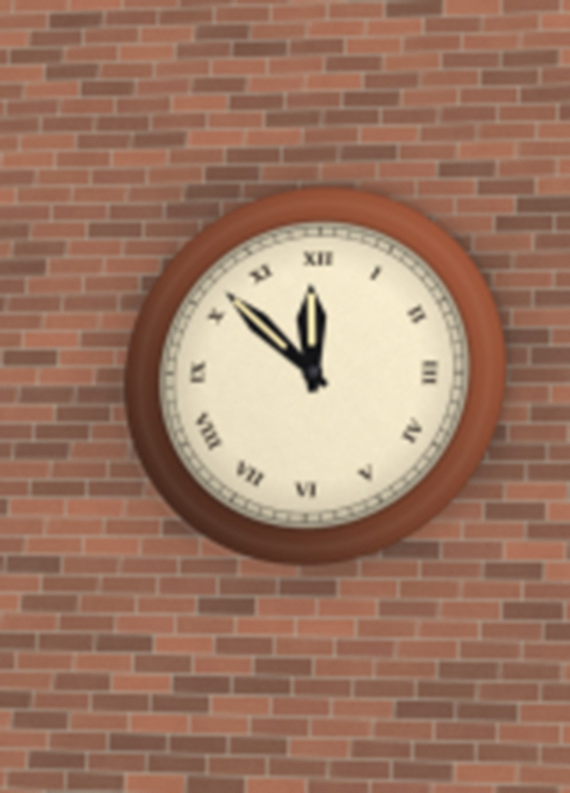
11:52
